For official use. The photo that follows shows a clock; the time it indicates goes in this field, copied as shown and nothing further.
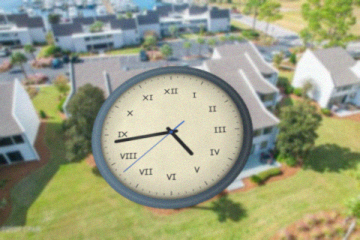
4:43:38
